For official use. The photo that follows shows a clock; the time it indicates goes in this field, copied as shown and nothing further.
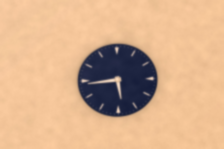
5:44
